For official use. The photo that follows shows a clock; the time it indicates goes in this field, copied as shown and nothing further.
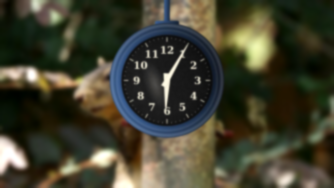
6:05
